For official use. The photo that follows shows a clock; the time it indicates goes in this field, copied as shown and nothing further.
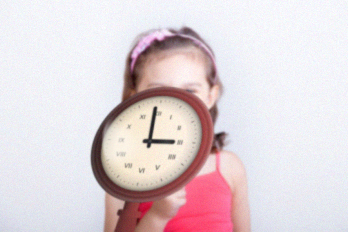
2:59
